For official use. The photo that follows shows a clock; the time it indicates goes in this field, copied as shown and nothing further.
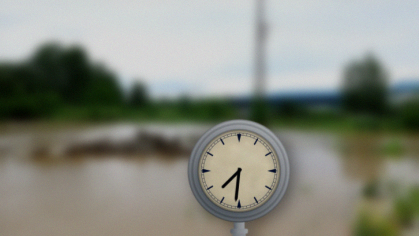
7:31
